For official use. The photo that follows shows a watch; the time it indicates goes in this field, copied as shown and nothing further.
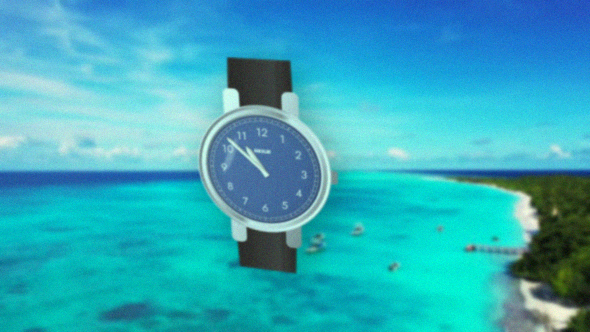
10:52
